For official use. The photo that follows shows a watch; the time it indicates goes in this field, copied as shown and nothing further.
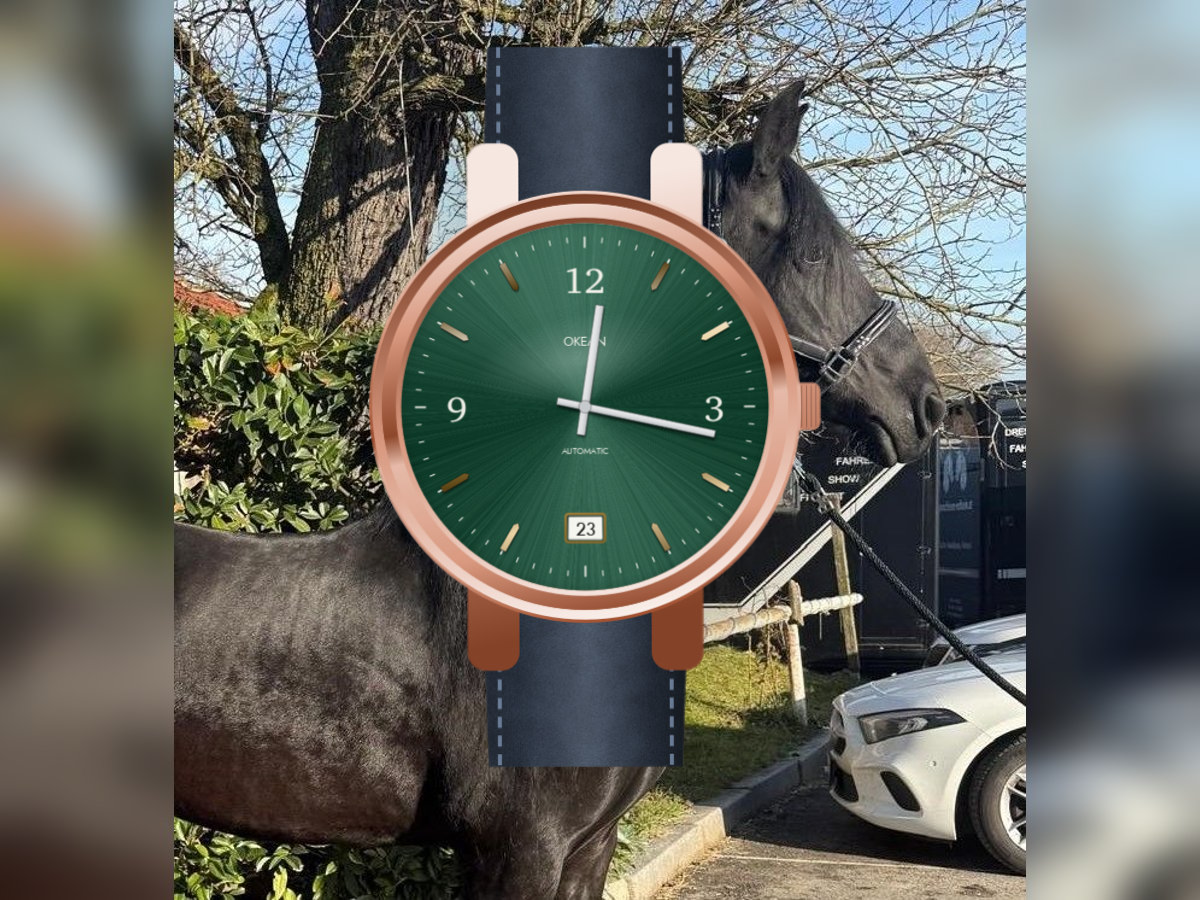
12:17
